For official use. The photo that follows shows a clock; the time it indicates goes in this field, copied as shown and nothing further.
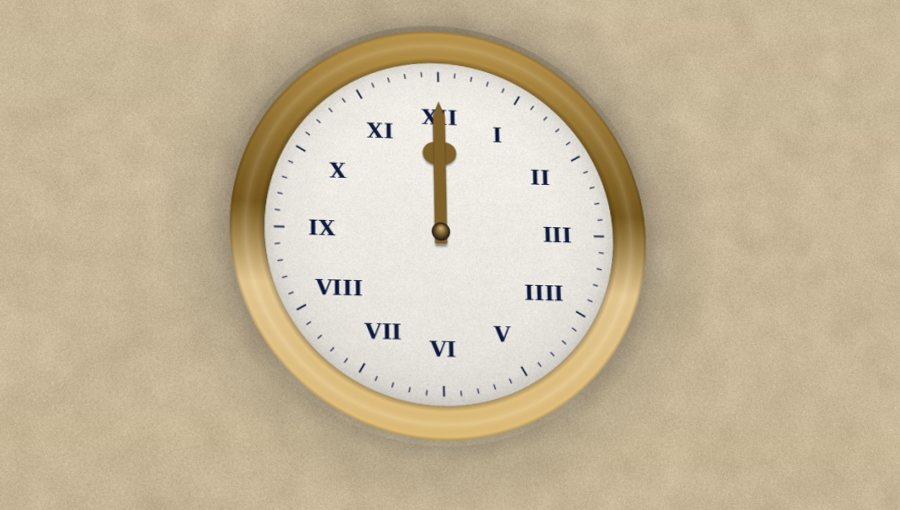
12:00
